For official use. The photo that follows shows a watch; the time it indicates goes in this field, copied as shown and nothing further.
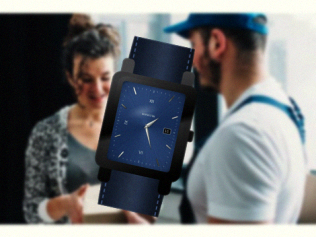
1:26
